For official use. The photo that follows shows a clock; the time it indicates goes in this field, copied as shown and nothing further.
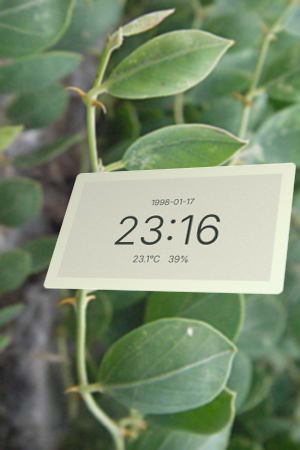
23:16
